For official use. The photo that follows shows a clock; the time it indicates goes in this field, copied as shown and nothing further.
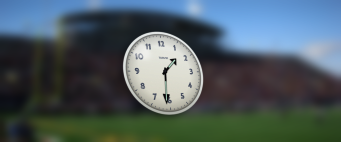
1:31
